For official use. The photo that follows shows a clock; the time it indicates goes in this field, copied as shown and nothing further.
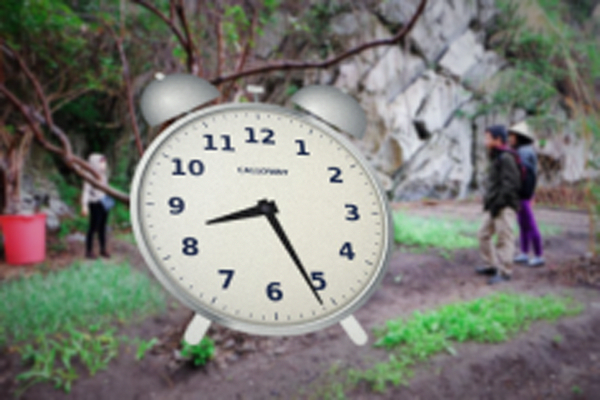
8:26
